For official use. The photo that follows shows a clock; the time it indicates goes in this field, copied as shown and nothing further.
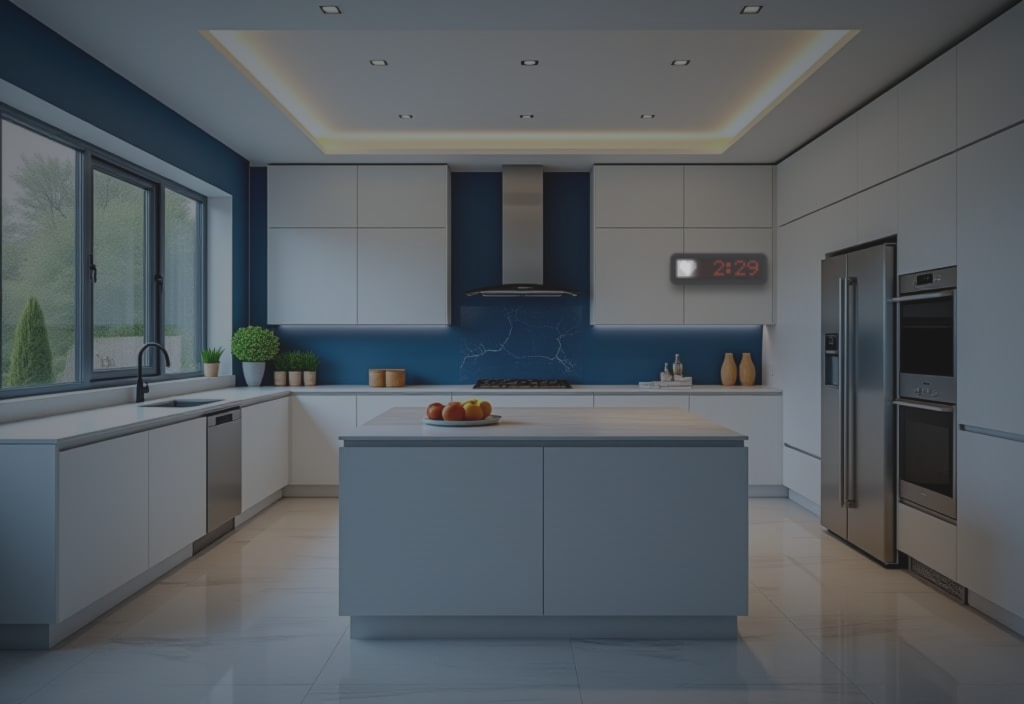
2:29
